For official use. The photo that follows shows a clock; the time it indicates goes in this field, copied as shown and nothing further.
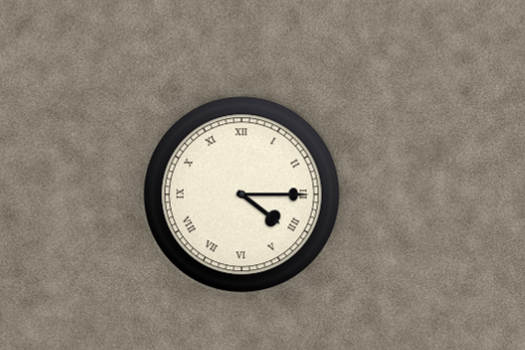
4:15
